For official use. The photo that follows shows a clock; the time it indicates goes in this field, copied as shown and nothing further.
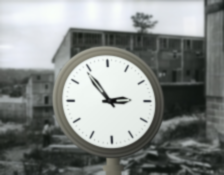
2:54
